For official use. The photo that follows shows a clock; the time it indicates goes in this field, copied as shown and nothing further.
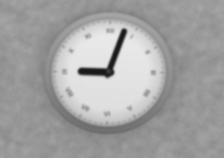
9:03
